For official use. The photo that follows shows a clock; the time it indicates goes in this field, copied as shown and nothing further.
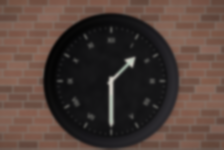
1:30
